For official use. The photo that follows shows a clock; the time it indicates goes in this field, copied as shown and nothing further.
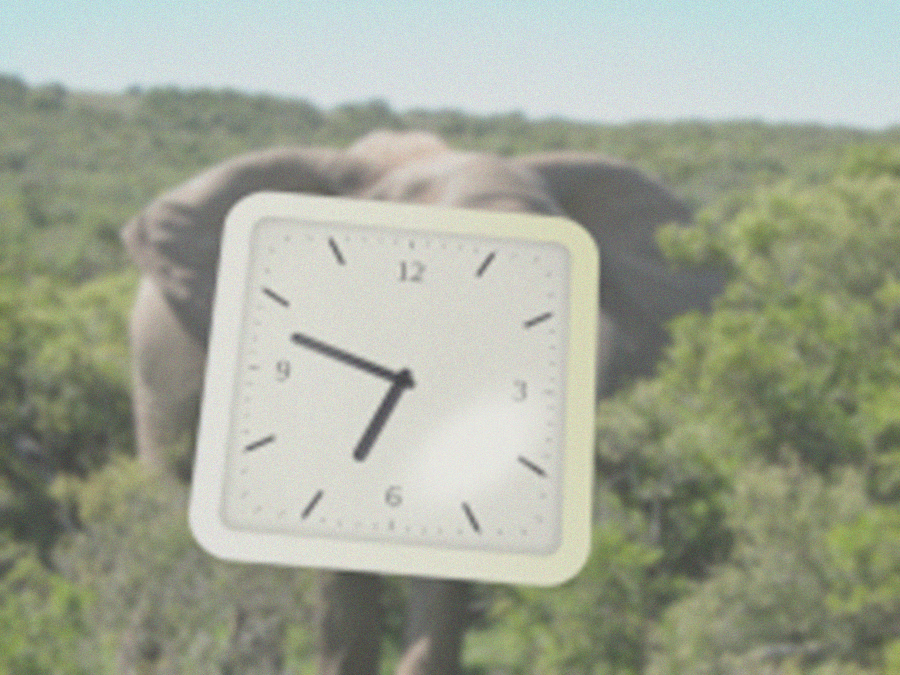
6:48
